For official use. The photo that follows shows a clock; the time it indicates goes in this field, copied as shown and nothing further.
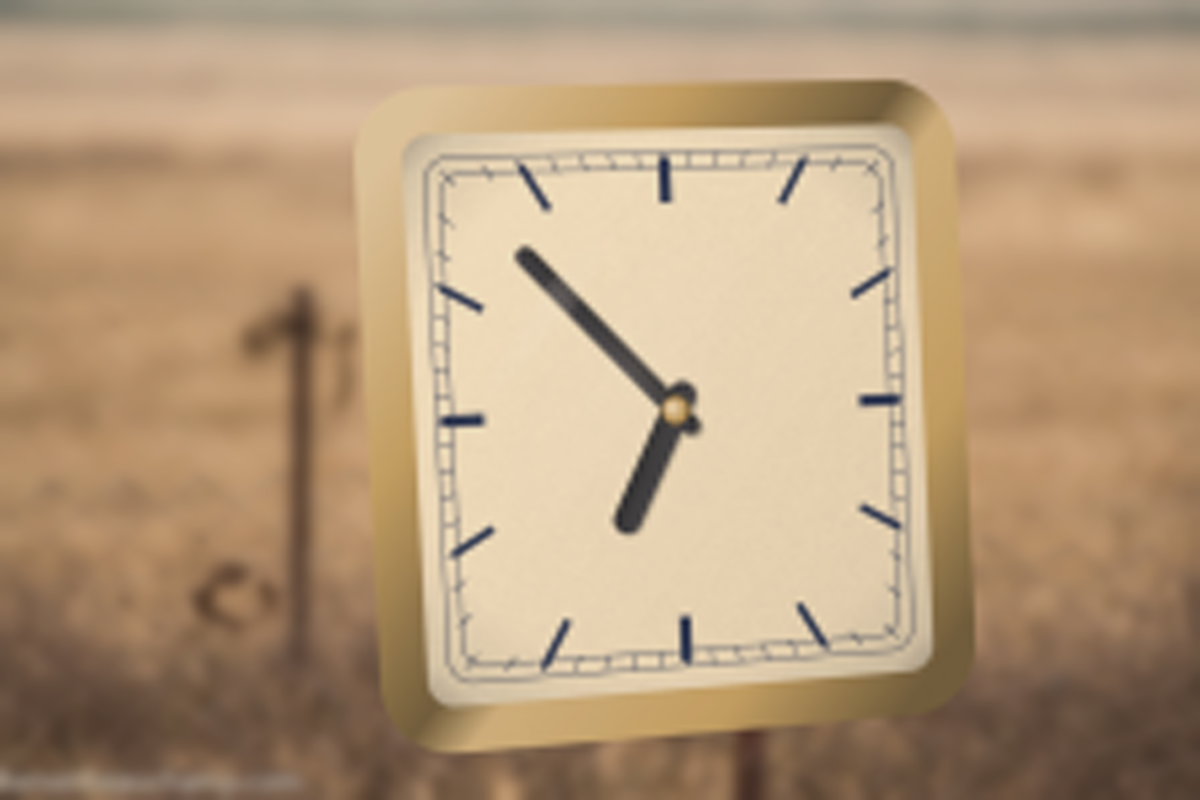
6:53
